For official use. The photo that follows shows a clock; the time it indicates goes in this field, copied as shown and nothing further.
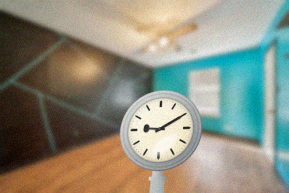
9:10
